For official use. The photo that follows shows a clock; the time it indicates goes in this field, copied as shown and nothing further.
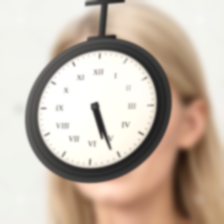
5:26
